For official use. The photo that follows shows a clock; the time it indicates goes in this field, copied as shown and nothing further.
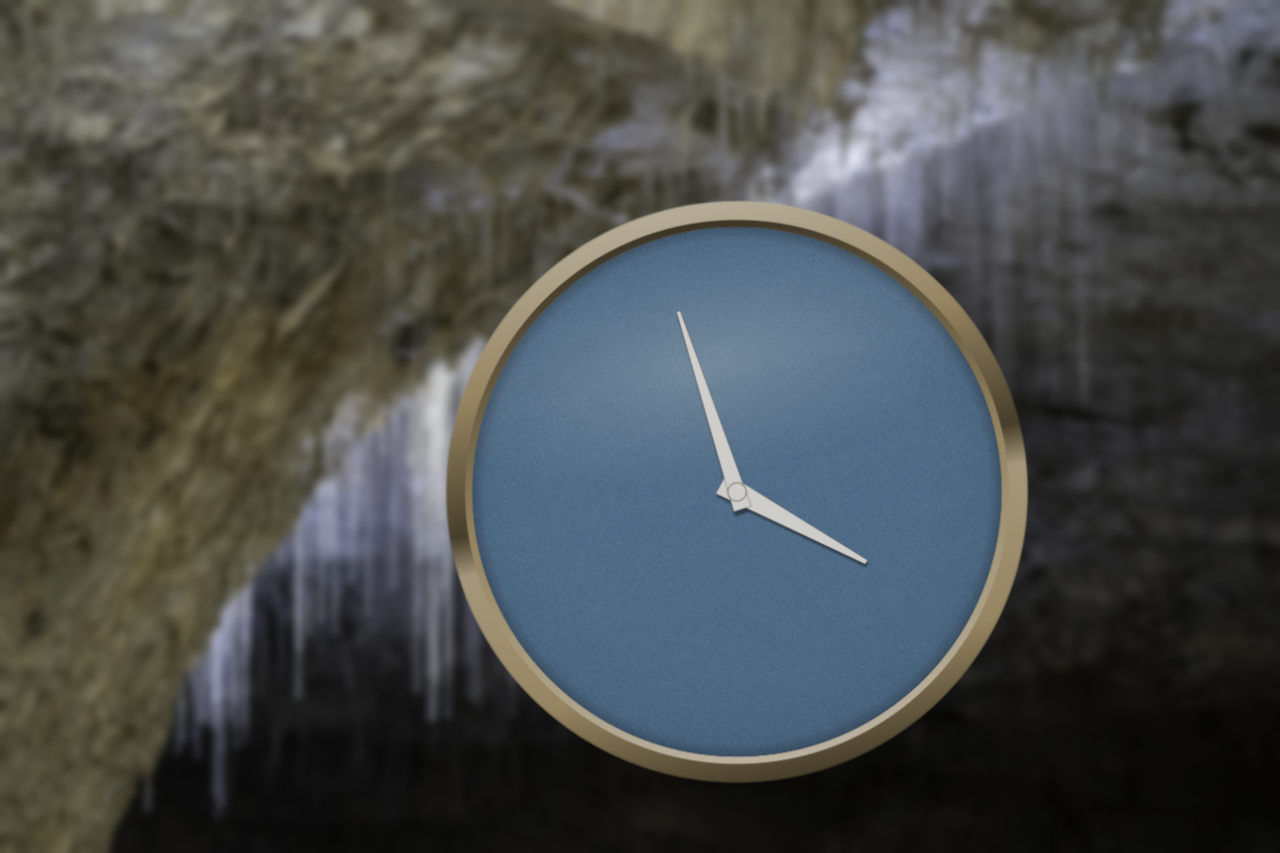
3:57
